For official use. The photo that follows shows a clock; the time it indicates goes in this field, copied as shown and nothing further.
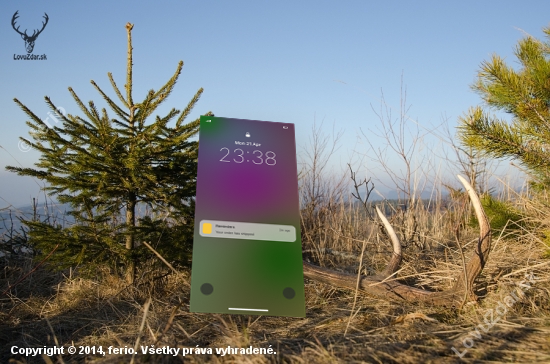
23:38
